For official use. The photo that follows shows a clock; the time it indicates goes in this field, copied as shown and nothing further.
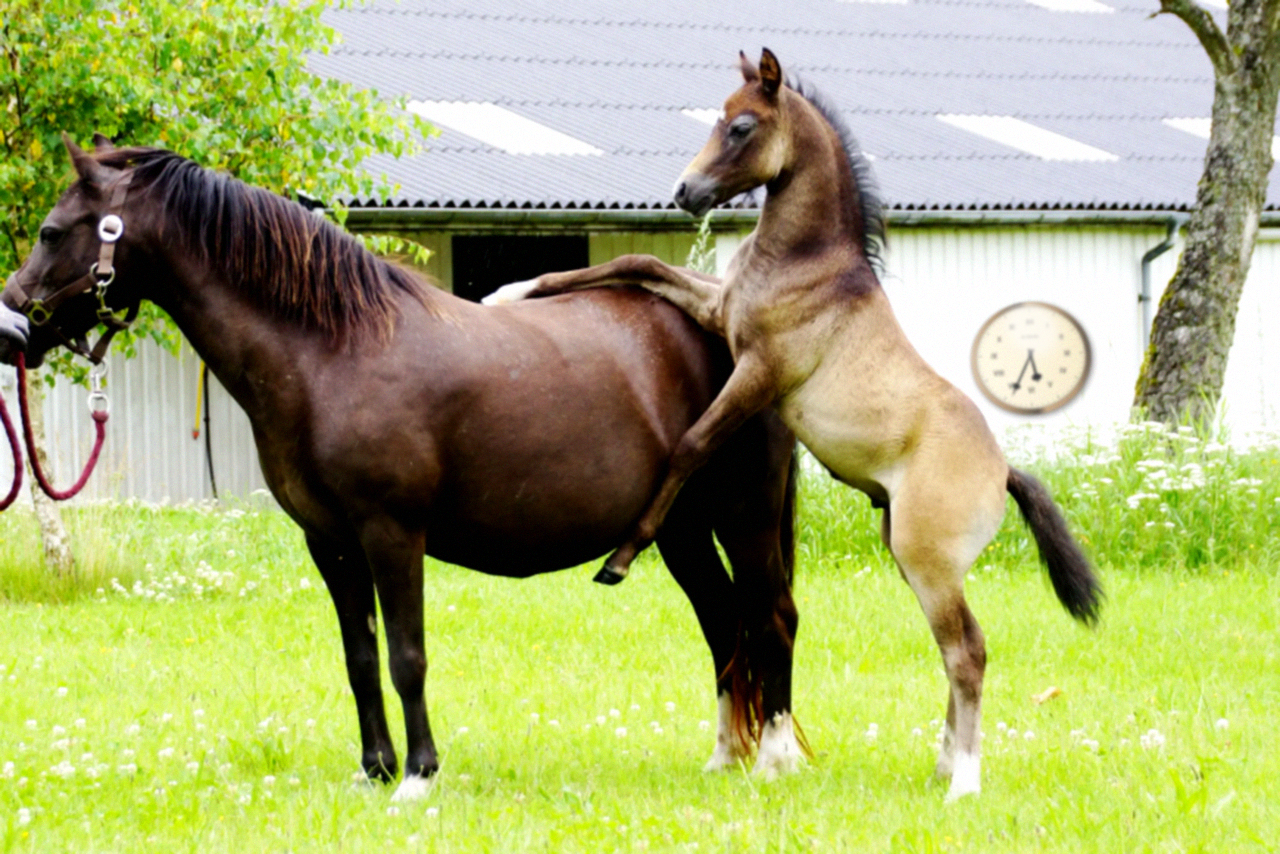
5:34
